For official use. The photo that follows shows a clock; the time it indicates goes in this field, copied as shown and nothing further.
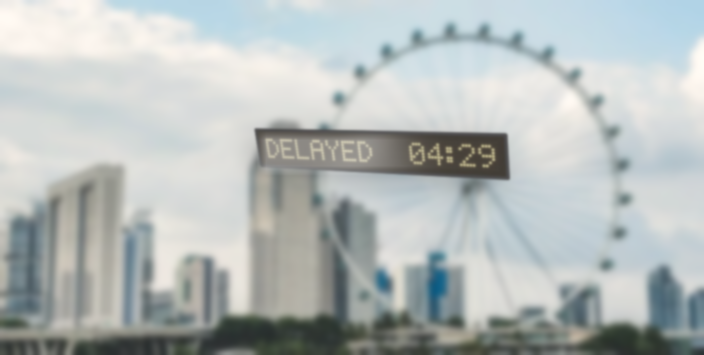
4:29
